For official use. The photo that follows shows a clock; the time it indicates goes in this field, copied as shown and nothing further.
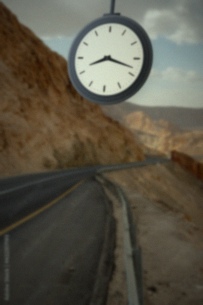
8:18
